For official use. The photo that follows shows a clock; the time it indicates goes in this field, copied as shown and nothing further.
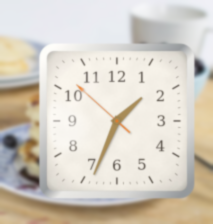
1:33:52
